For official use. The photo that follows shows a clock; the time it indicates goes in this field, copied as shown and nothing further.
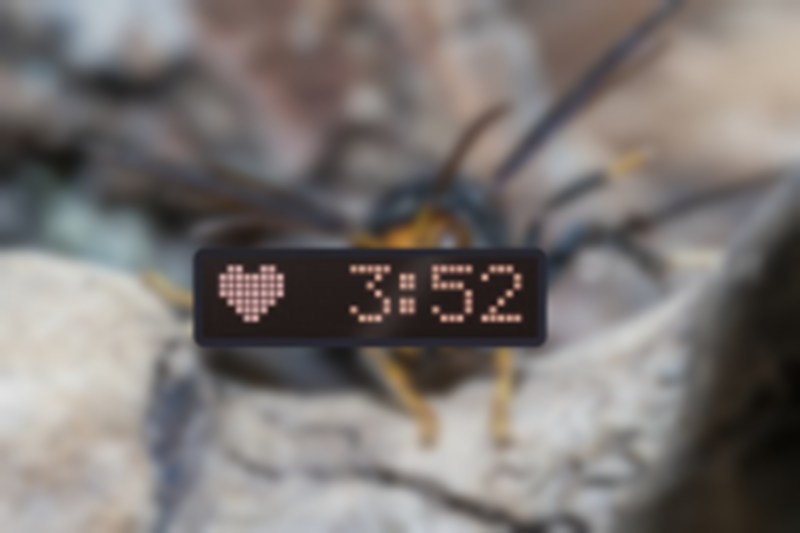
3:52
